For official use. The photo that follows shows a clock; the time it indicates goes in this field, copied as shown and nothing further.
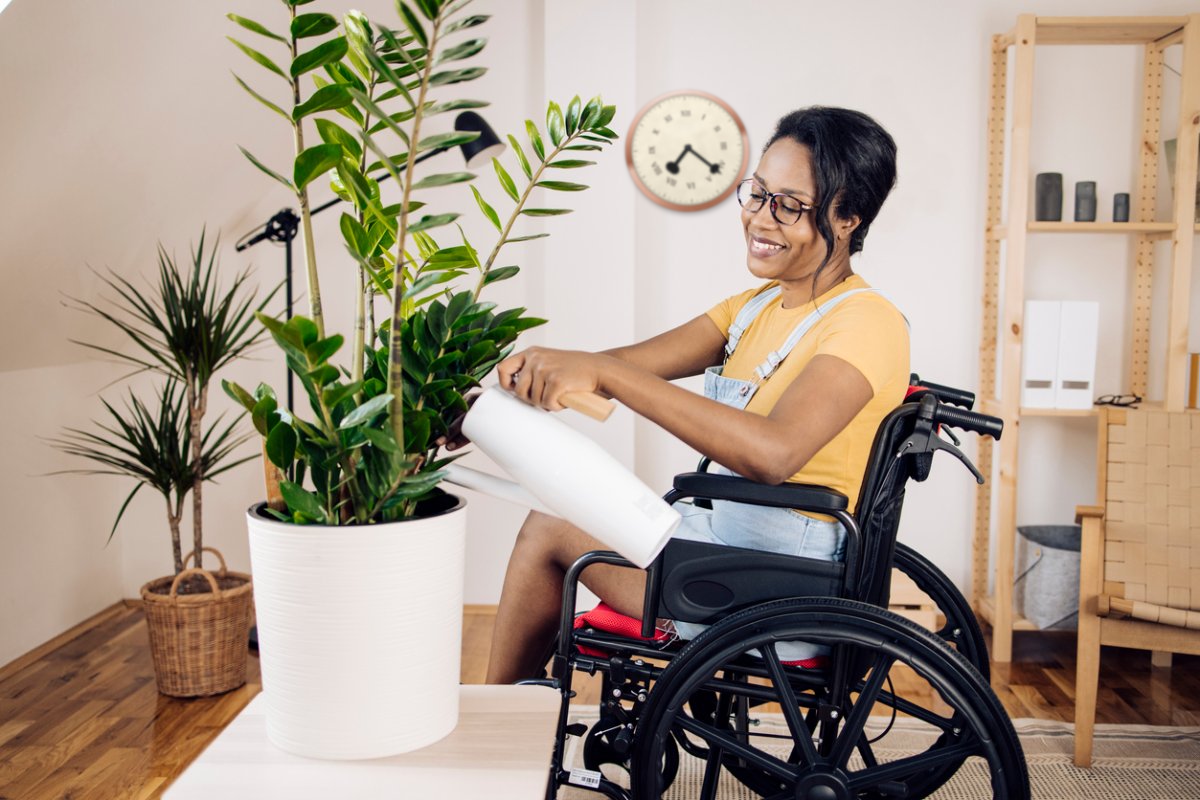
7:22
